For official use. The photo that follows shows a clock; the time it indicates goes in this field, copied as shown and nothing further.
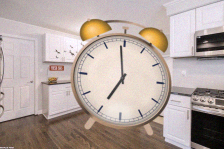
6:59
